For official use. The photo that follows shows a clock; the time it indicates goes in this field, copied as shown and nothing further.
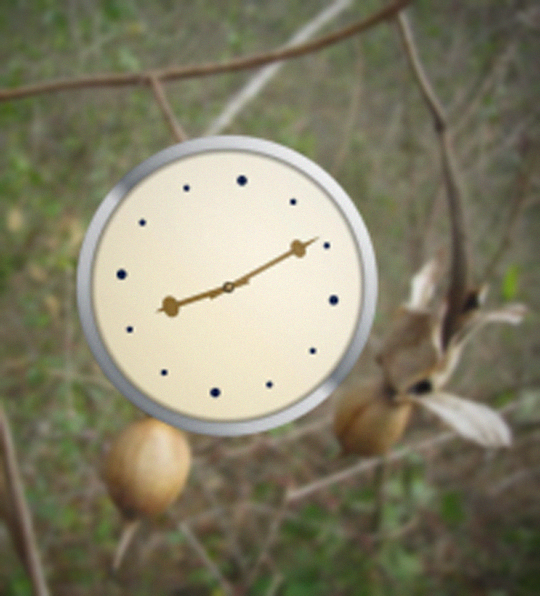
8:09
